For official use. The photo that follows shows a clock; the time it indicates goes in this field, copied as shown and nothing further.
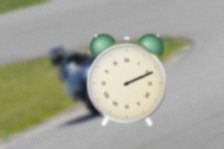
2:11
